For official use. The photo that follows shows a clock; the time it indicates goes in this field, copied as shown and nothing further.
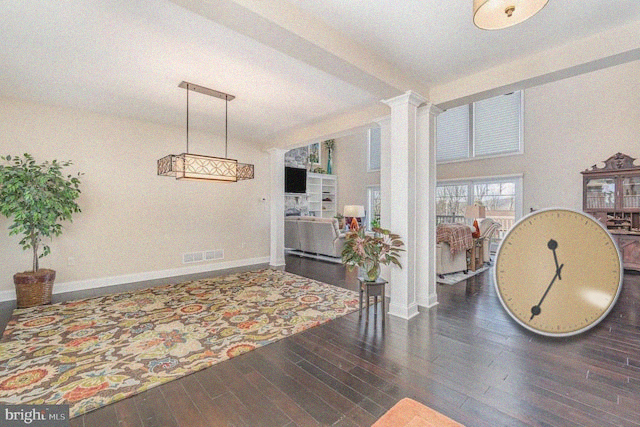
11:35
